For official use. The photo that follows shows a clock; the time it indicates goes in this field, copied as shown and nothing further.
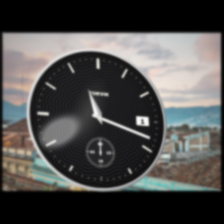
11:18
